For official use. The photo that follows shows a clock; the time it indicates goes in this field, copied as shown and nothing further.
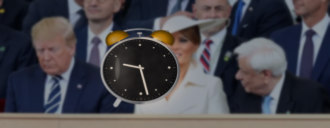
9:28
